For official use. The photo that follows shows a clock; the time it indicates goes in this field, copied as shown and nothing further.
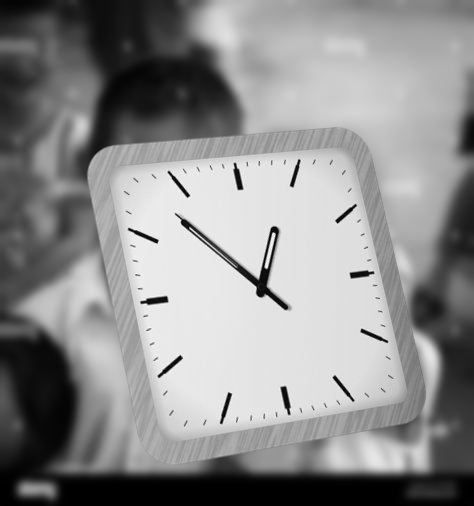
12:52:53
